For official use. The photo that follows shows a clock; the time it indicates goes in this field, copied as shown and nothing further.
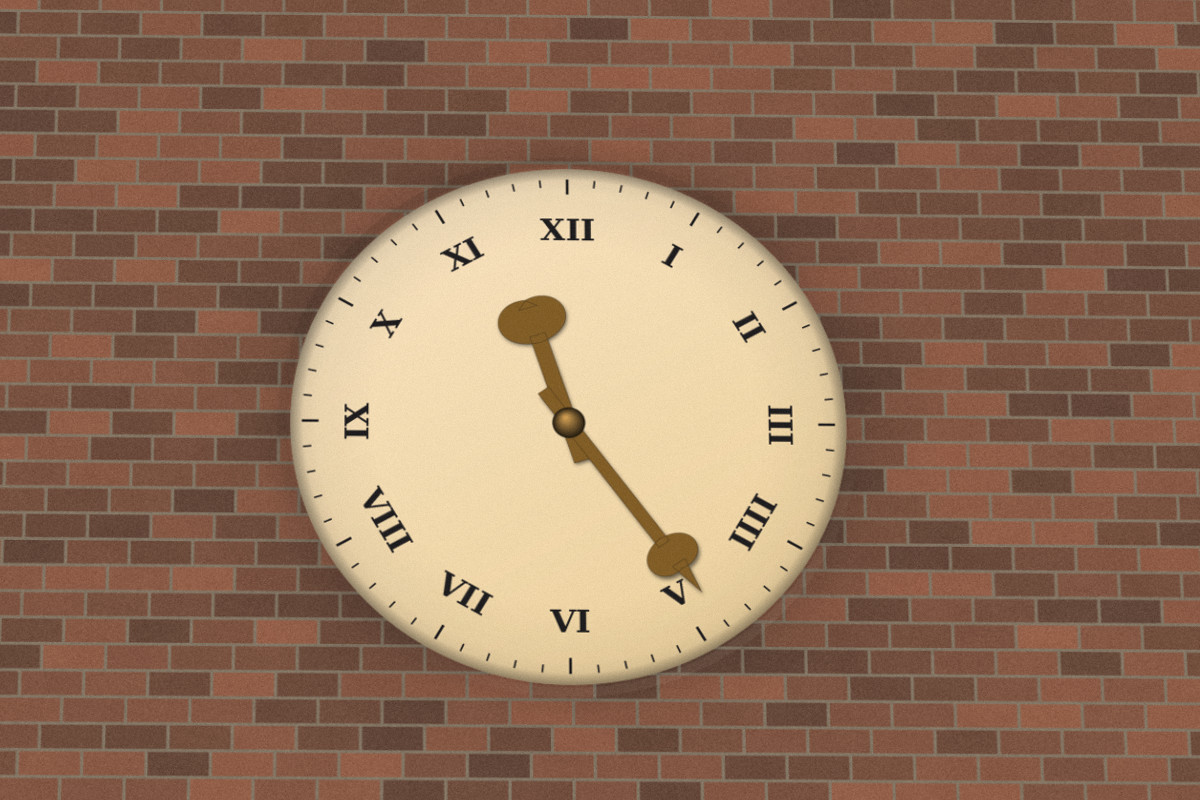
11:24
